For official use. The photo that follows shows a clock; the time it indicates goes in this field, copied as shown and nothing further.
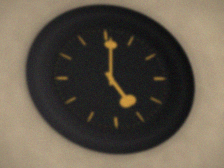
5:01
